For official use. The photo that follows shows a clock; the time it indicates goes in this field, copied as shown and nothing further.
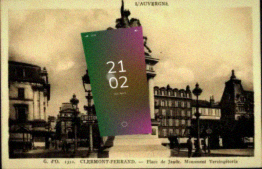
21:02
